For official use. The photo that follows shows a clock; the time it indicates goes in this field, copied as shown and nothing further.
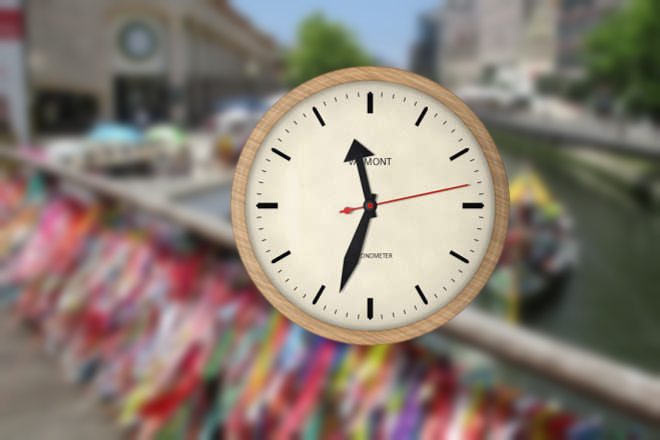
11:33:13
